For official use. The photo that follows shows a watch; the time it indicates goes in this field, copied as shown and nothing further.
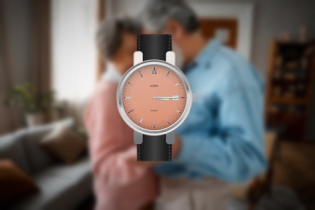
3:15
